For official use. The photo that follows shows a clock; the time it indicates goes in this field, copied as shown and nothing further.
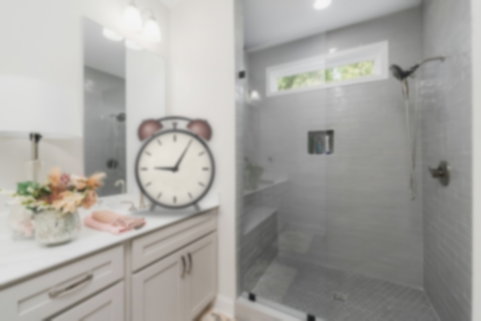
9:05
